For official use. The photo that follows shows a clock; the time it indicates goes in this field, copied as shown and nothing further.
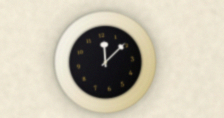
12:09
